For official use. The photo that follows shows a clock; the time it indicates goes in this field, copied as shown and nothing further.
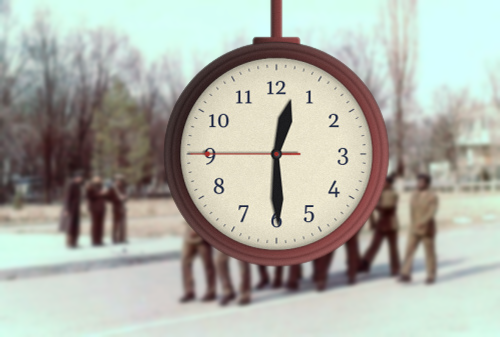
12:29:45
